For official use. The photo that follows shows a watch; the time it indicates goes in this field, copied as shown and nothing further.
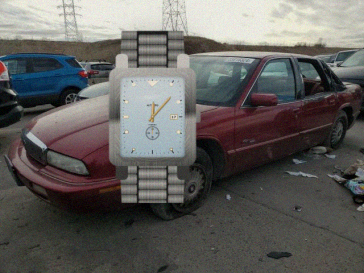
12:07
